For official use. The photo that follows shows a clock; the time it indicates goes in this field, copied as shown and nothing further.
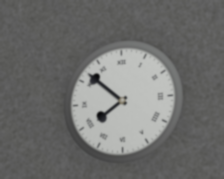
7:52
